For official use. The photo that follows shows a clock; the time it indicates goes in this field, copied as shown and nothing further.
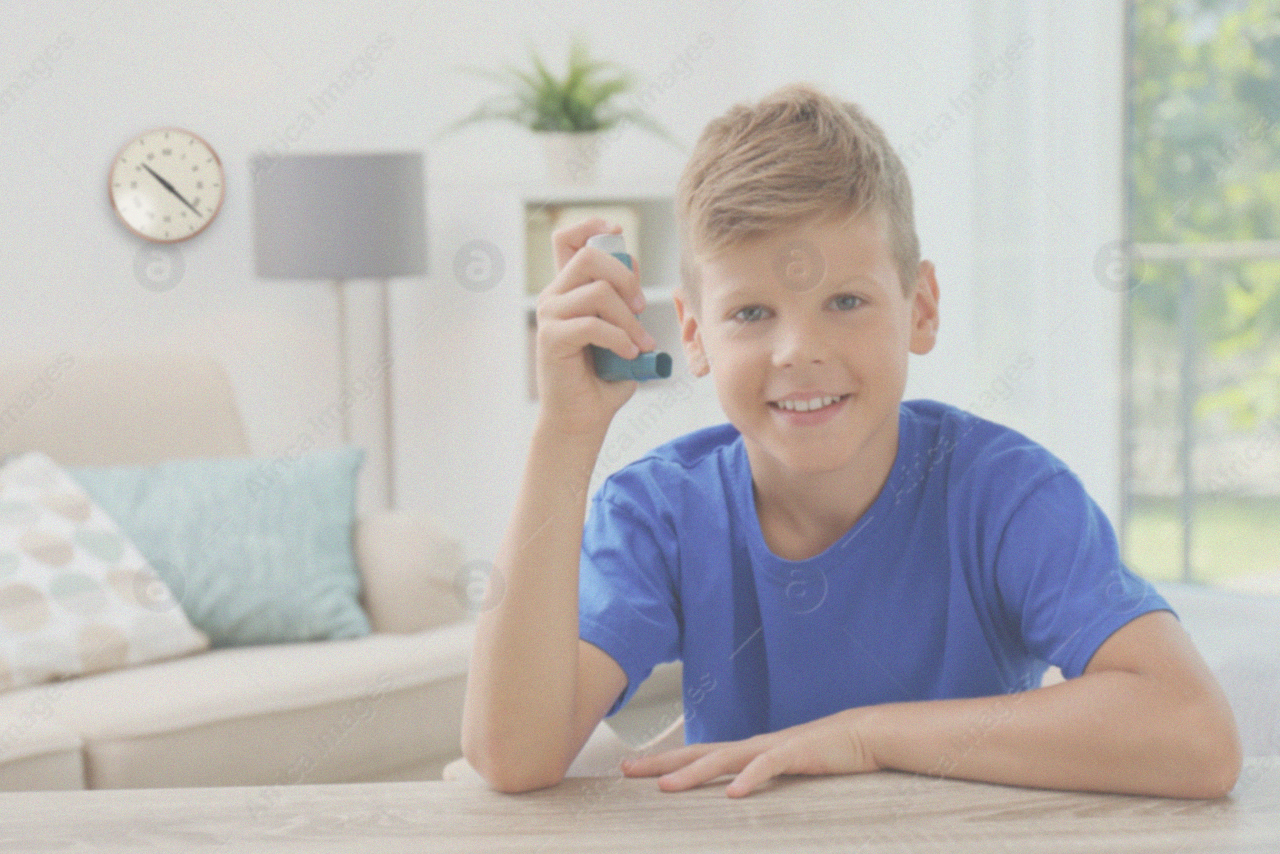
10:22
